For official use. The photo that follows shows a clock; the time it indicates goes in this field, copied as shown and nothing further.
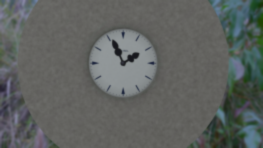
1:56
